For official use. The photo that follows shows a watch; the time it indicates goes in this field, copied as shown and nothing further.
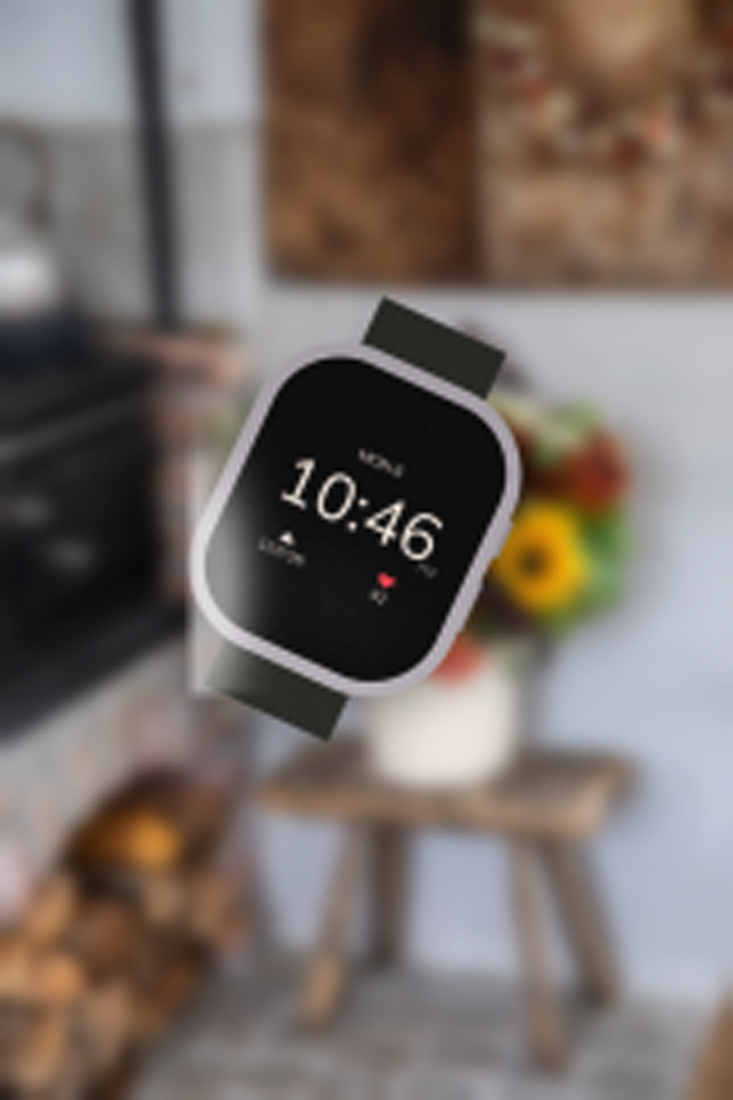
10:46
